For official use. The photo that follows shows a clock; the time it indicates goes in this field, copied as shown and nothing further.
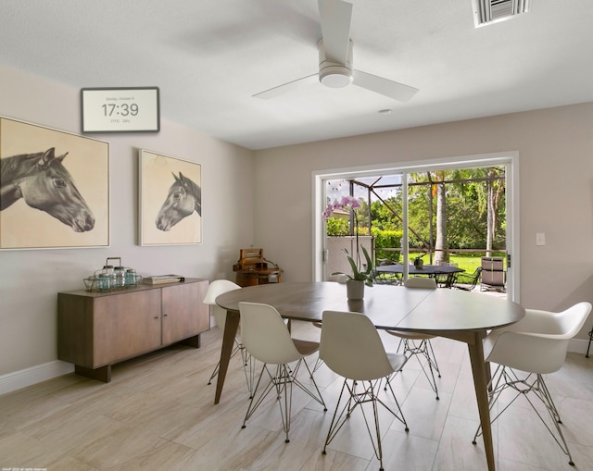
17:39
